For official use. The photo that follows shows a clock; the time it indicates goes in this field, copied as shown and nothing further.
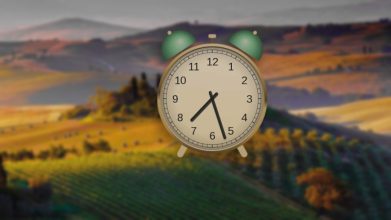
7:27
